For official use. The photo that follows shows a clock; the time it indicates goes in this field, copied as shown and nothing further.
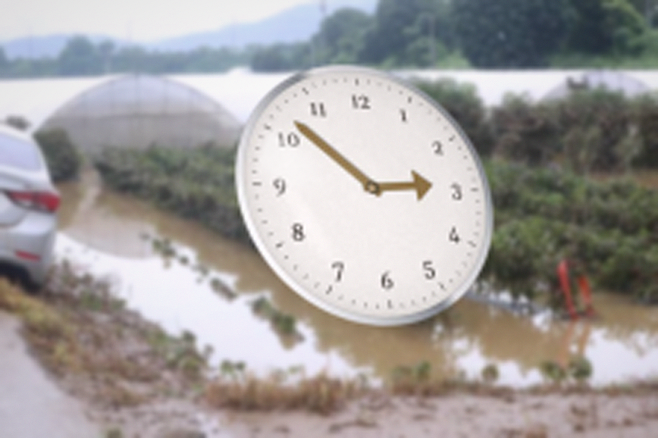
2:52
